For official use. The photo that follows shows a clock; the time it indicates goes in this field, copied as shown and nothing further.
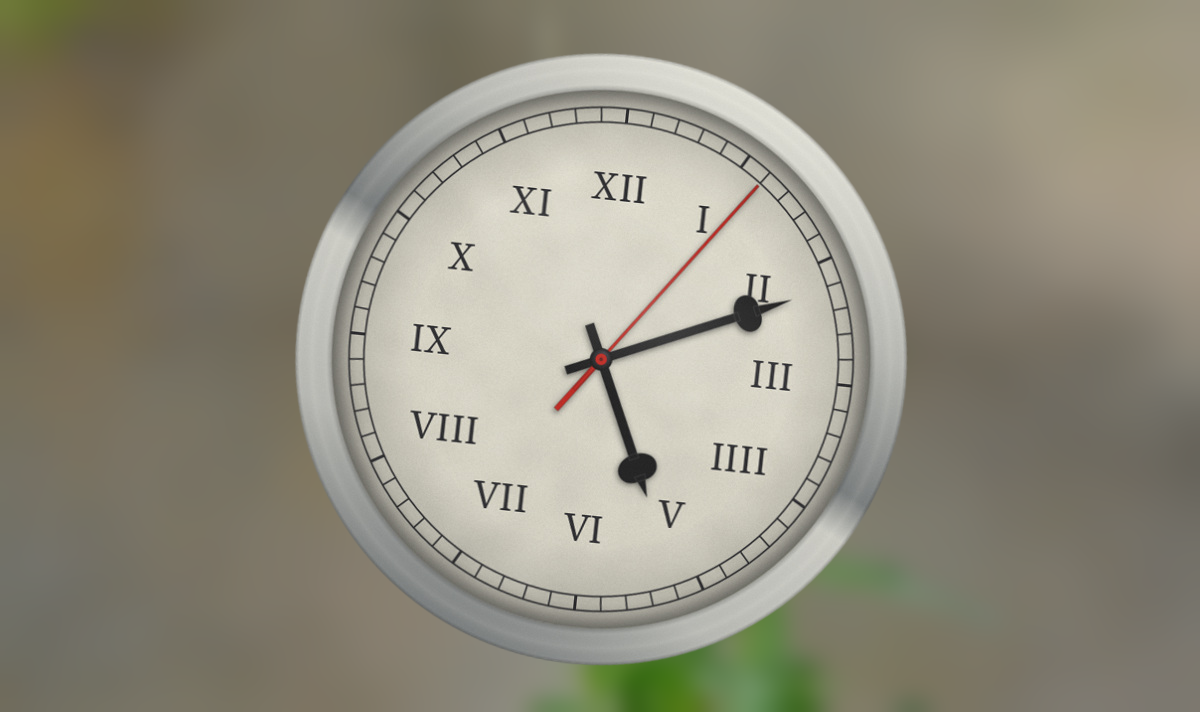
5:11:06
